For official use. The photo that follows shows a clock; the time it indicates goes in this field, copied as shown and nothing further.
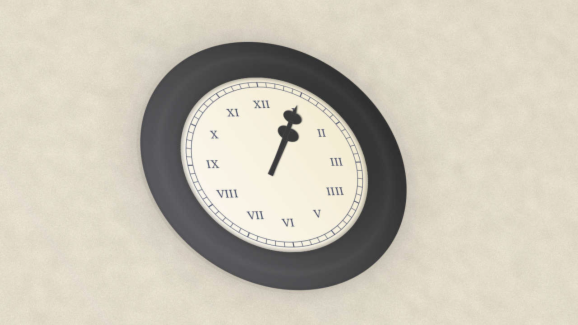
1:05
